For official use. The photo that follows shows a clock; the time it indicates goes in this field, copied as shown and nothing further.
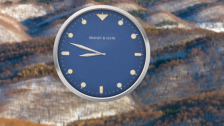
8:48
